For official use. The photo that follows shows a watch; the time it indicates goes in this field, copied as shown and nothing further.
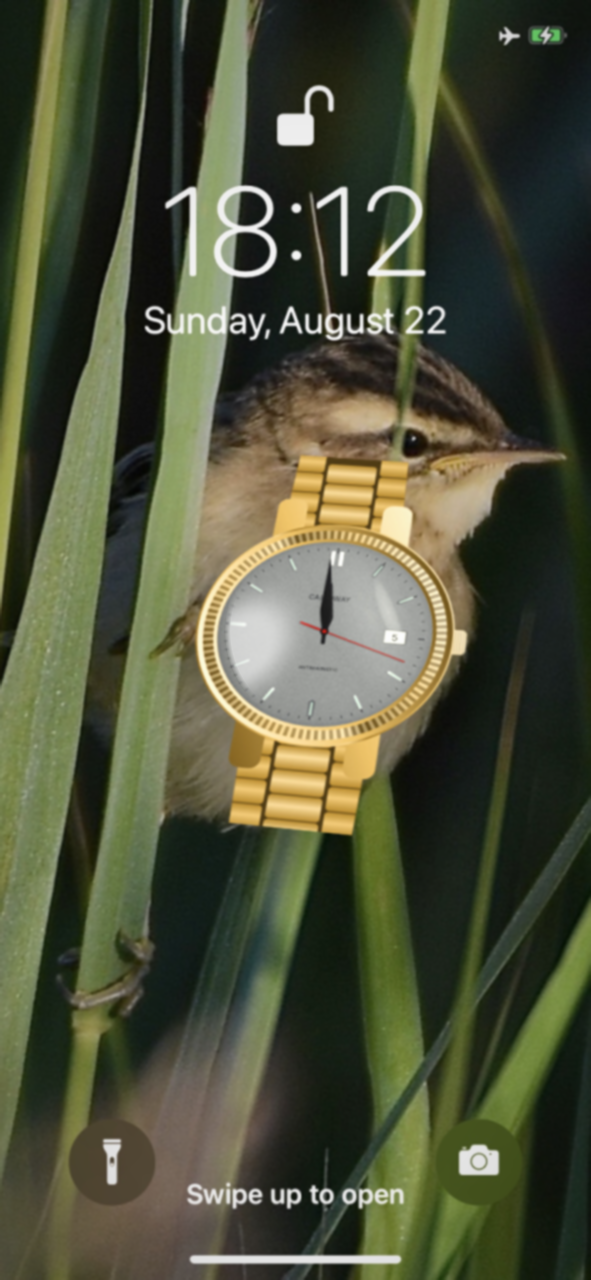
11:59:18
